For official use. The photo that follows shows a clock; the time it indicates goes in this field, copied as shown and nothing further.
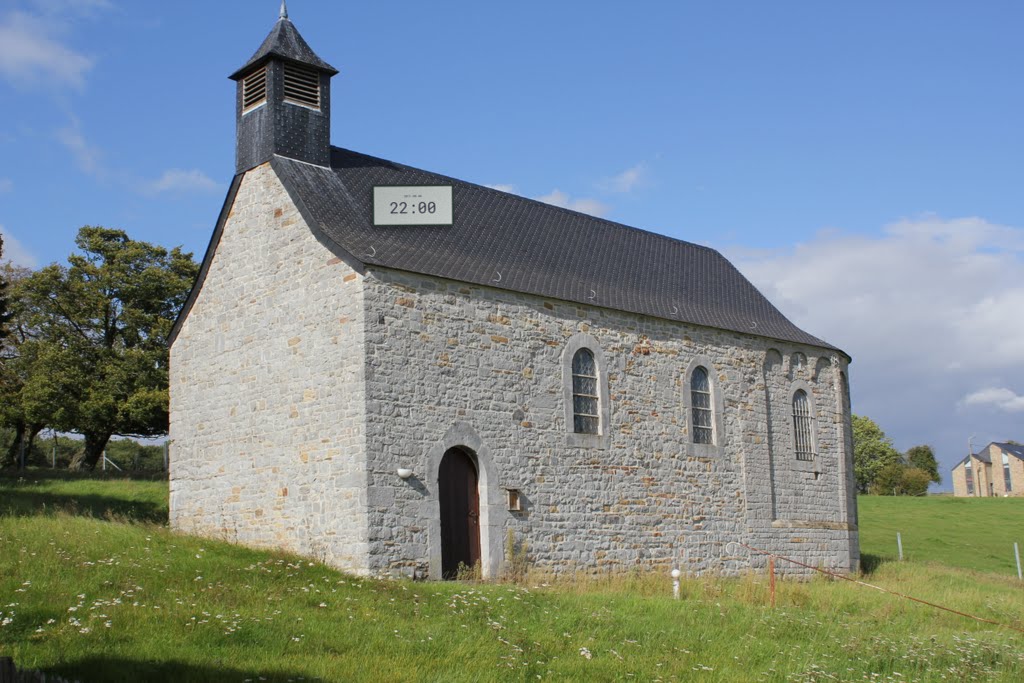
22:00
